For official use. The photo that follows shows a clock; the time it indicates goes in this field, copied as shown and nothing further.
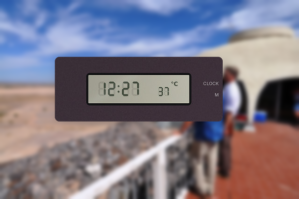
12:27
